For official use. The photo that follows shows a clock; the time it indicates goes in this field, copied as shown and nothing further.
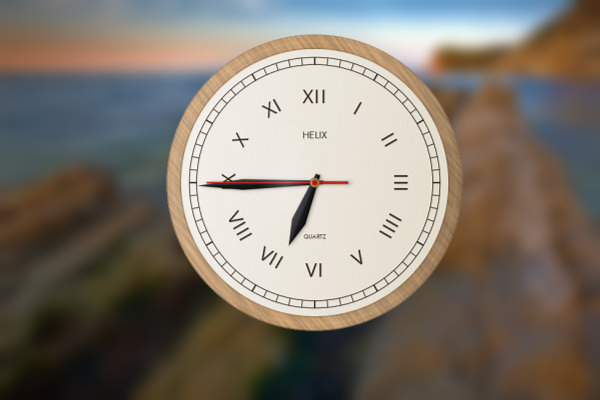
6:44:45
